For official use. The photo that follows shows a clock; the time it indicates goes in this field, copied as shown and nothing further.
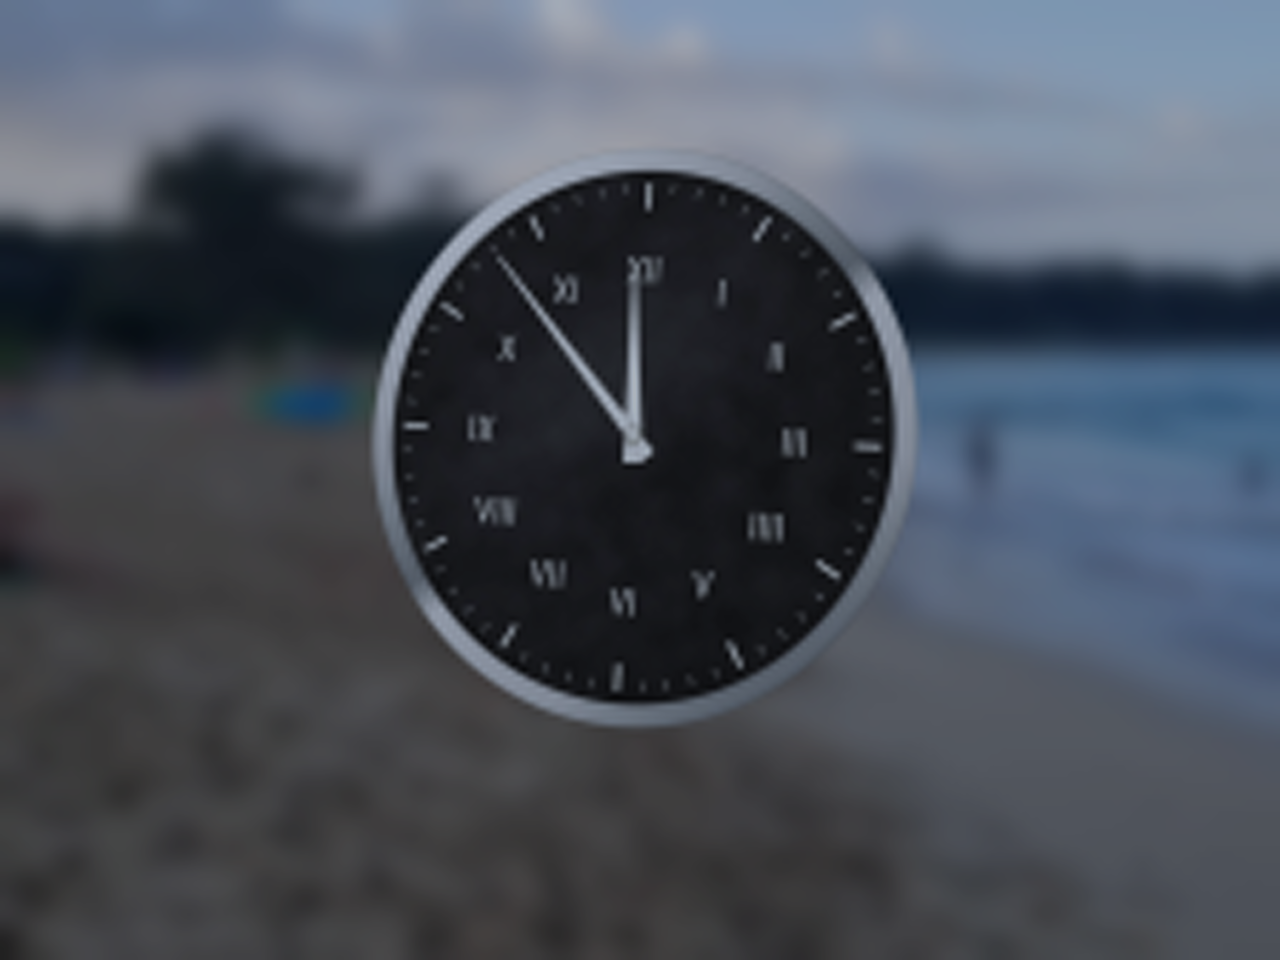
11:53
